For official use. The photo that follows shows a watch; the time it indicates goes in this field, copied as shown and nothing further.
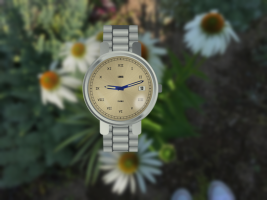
9:12
